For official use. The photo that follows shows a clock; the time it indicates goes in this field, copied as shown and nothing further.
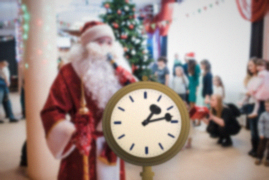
1:13
